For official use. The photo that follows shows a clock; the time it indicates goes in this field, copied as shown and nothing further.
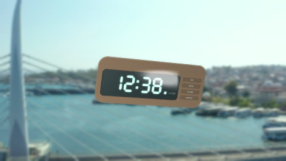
12:38
